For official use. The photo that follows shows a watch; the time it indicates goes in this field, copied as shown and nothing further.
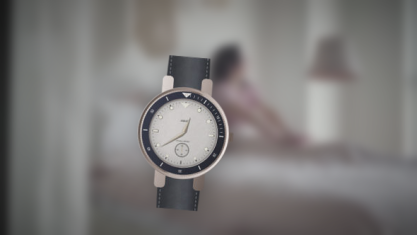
12:39
